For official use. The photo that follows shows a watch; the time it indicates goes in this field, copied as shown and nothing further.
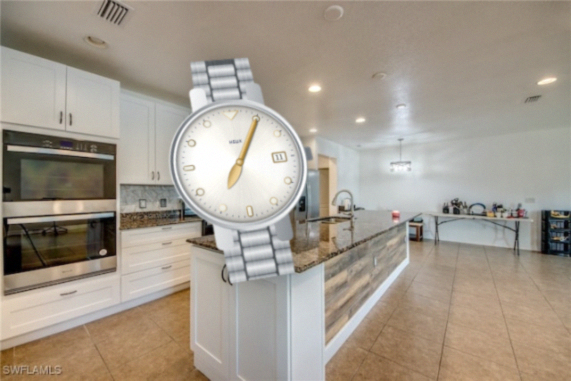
7:05
